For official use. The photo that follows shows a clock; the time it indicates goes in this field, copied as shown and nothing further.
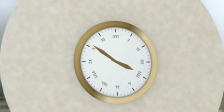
3:51
